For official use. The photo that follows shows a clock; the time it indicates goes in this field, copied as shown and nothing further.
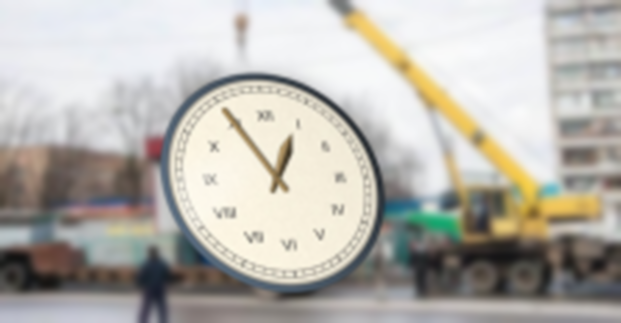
12:55
